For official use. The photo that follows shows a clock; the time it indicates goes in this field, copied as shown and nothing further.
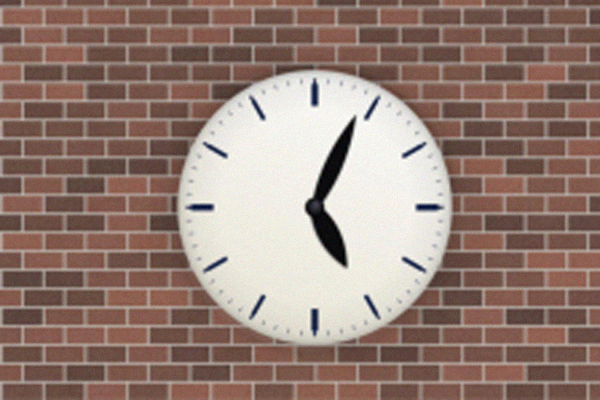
5:04
